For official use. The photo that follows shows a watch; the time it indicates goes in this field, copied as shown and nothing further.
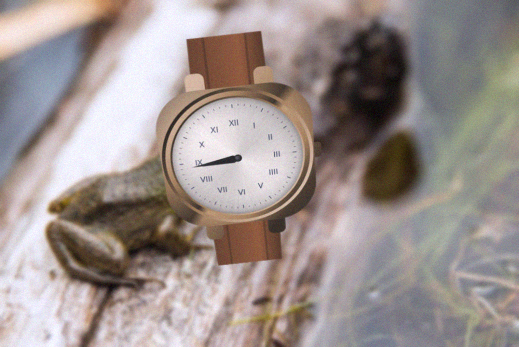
8:44
